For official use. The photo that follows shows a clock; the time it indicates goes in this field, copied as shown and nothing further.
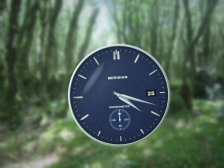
4:18
